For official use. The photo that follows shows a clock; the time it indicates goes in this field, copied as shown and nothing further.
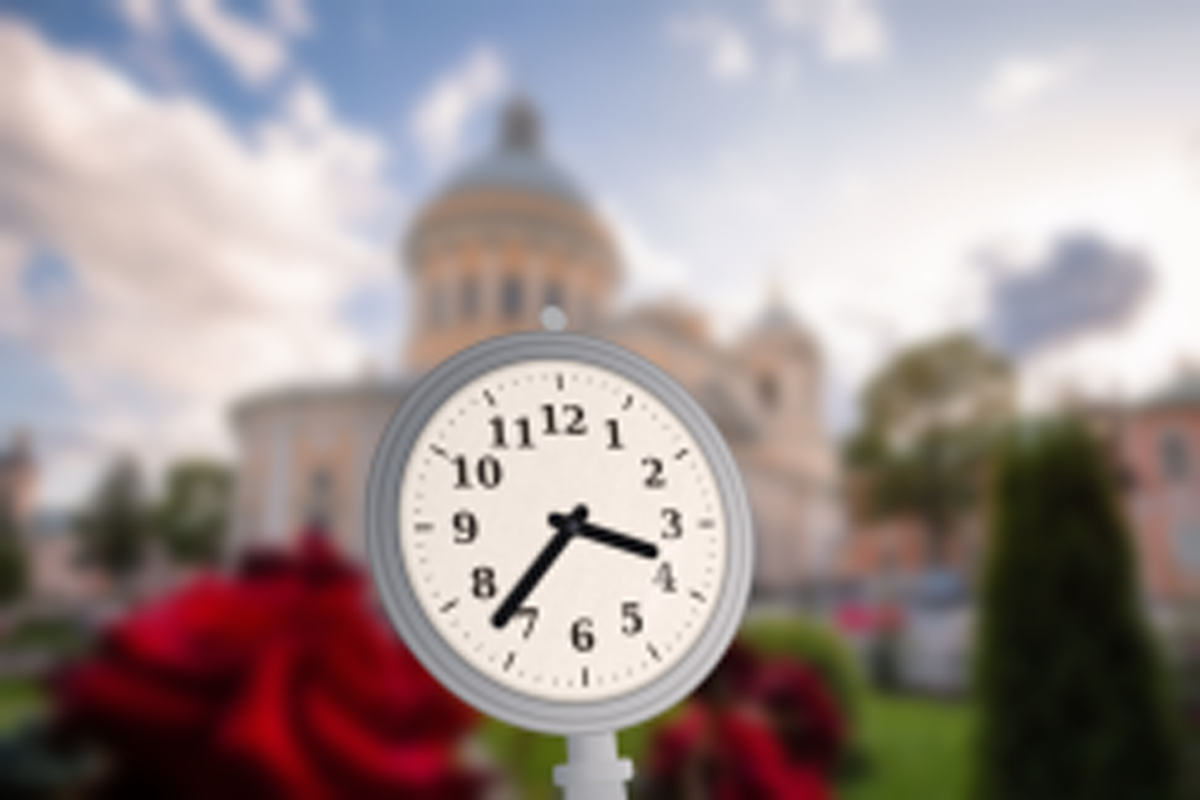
3:37
